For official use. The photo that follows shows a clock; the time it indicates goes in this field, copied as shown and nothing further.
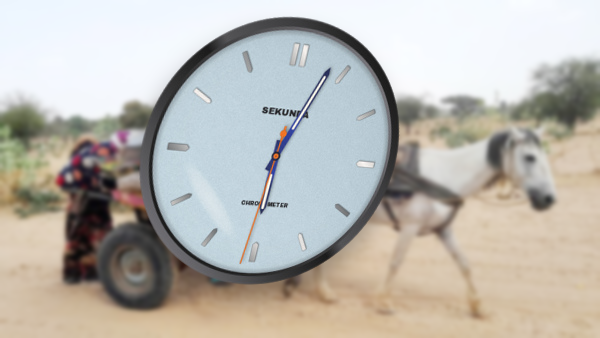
6:03:31
